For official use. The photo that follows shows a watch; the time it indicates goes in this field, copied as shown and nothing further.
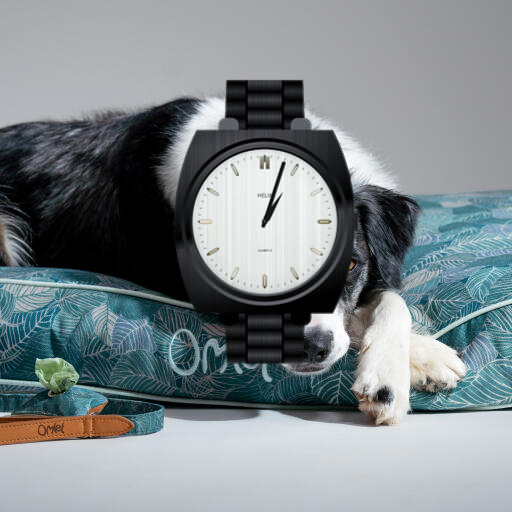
1:03
